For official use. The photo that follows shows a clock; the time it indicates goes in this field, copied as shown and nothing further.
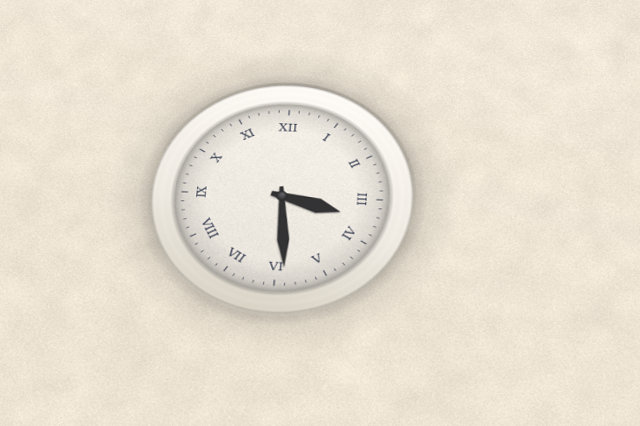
3:29
